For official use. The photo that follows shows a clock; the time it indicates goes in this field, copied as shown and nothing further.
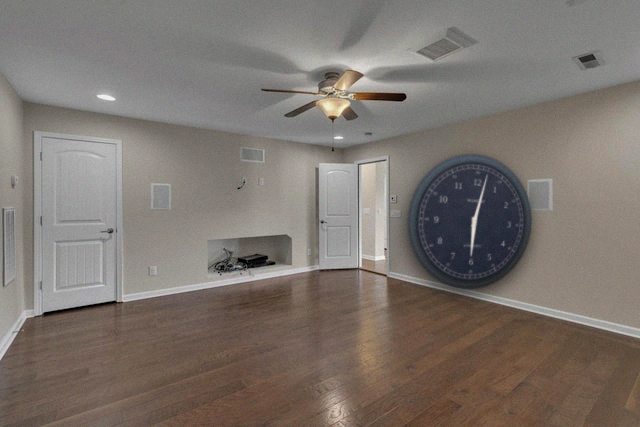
6:02
